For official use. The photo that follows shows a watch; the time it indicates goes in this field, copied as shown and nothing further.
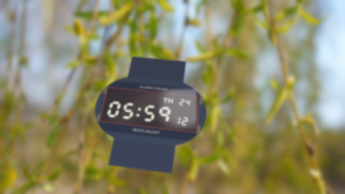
5:59
